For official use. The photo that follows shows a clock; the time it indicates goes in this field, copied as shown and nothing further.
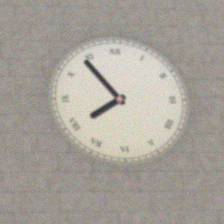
7:54
